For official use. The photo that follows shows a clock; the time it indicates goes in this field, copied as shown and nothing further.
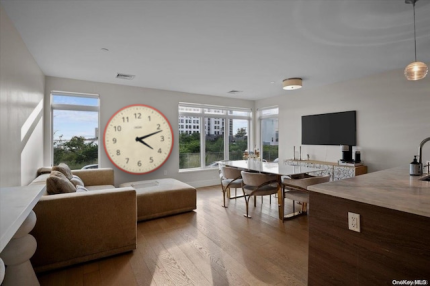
4:12
